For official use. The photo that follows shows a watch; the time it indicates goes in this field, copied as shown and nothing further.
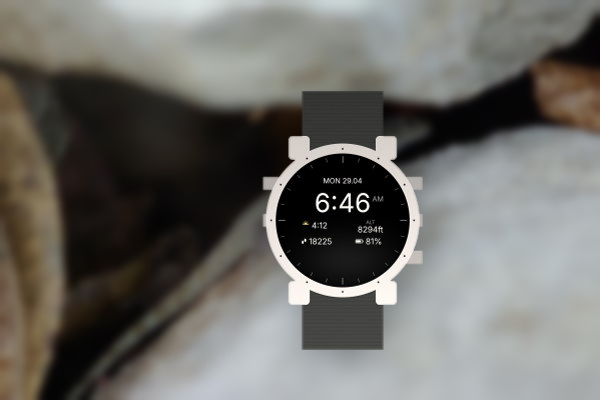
6:46
